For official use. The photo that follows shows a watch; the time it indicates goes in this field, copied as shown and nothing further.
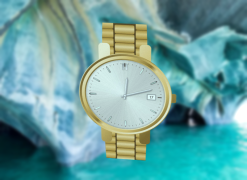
12:12
